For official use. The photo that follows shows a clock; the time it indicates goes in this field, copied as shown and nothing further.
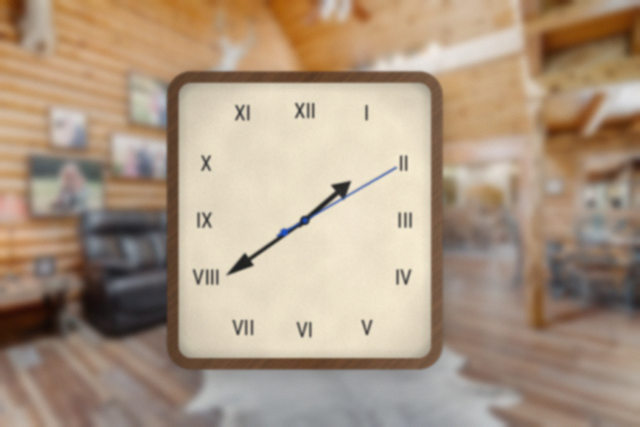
1:39:10
